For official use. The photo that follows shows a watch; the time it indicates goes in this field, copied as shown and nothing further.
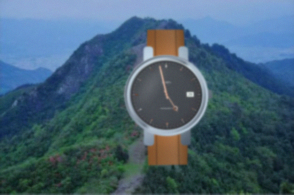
4:58
